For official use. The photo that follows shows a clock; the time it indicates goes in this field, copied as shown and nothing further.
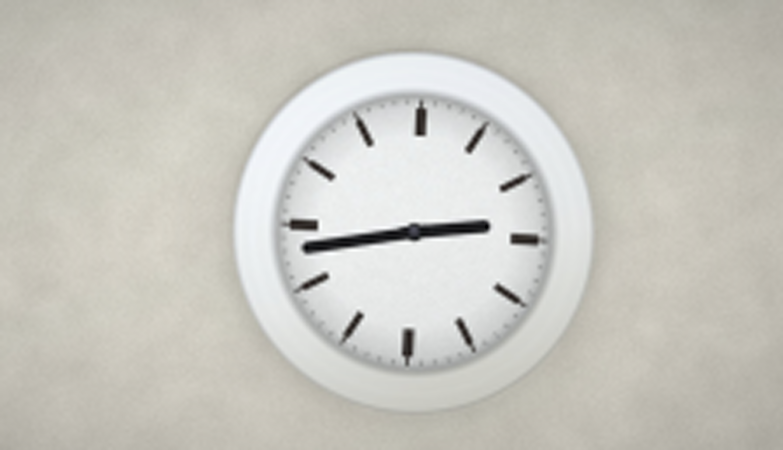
2:43
